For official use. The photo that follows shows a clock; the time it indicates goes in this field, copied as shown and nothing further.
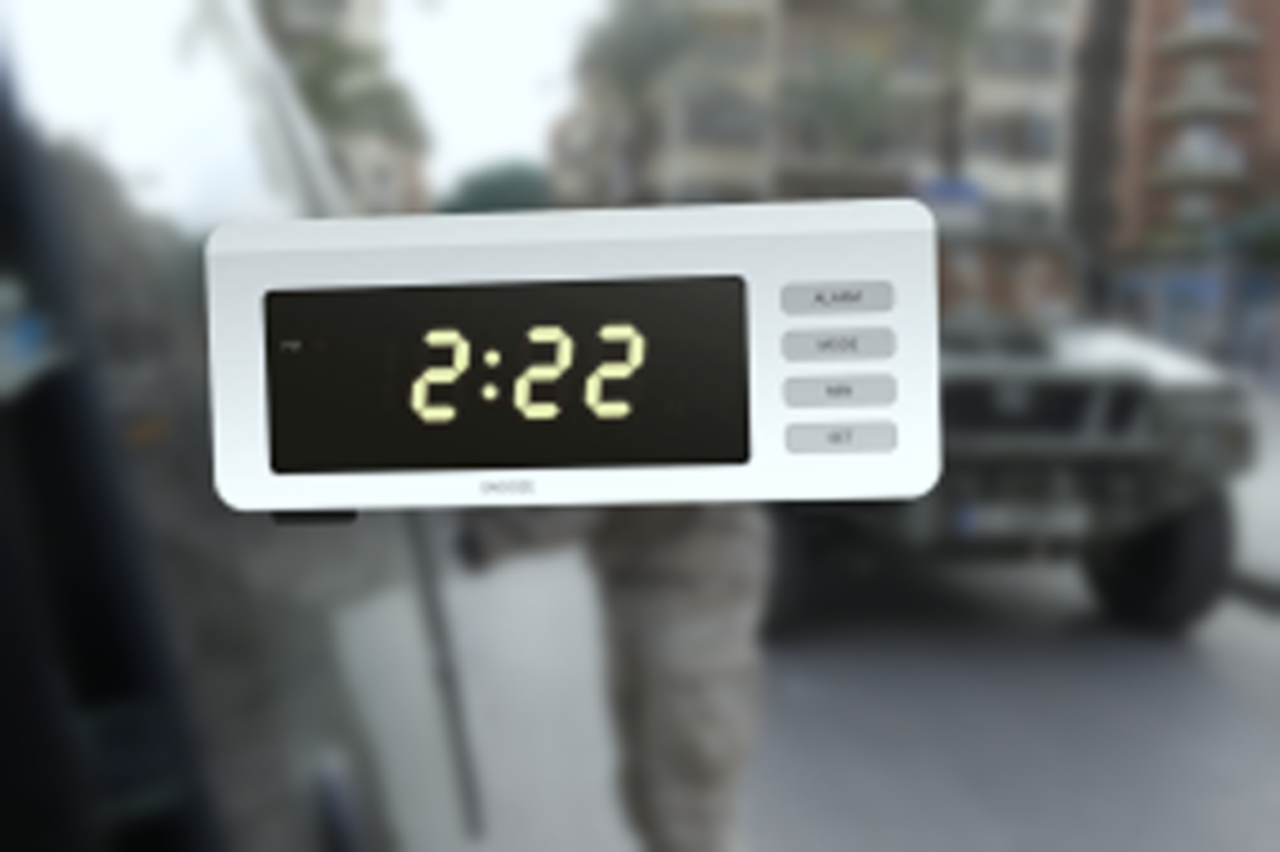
2:22
